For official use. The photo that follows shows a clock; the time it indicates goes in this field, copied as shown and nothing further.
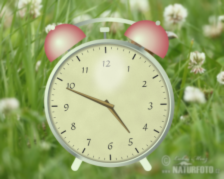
4:49
